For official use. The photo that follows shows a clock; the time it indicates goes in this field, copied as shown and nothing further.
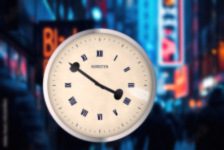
3:51
